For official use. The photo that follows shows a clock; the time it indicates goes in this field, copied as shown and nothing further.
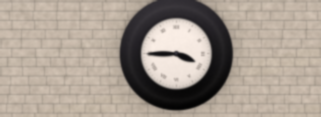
3:45
